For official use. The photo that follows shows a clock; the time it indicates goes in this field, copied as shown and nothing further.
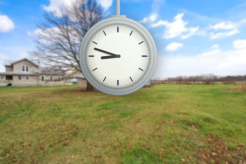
8:48
